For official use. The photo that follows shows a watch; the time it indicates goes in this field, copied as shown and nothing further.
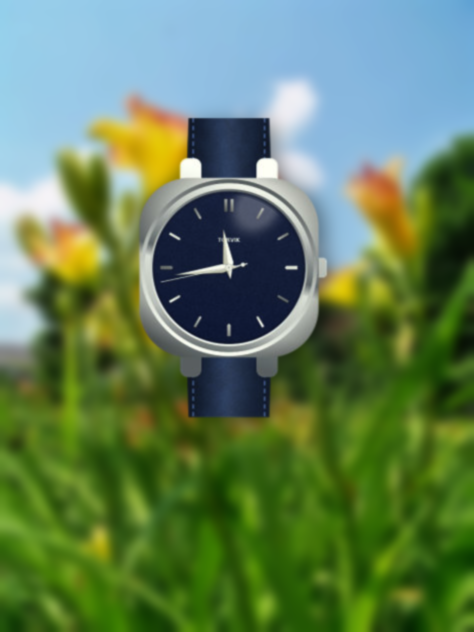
11:43:43
